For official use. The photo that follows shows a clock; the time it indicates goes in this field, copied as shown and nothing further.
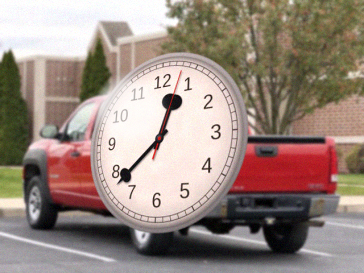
12:38:03
